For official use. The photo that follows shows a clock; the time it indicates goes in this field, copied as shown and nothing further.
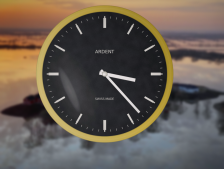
3:23
